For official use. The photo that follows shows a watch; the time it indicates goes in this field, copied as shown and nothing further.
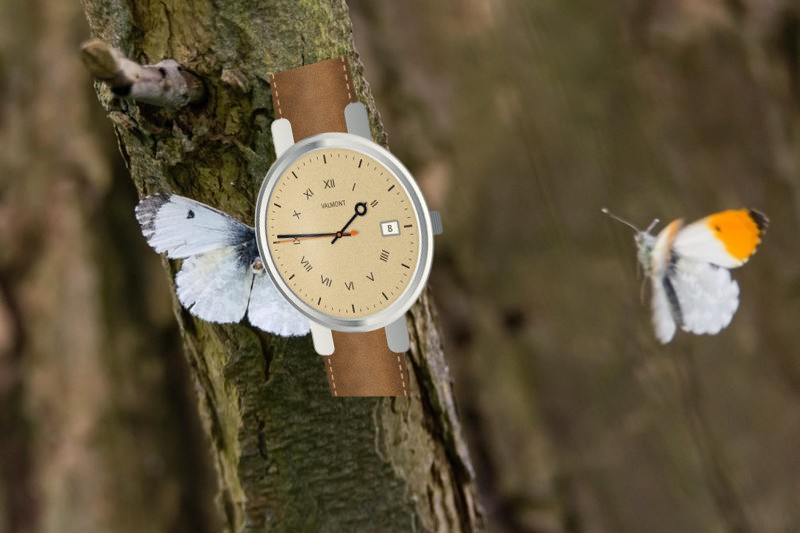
1:45:45
